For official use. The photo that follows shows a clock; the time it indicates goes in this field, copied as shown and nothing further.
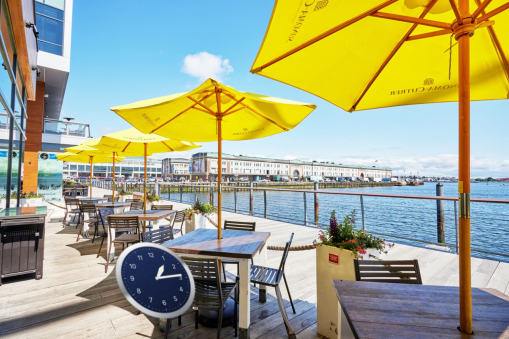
1:14
